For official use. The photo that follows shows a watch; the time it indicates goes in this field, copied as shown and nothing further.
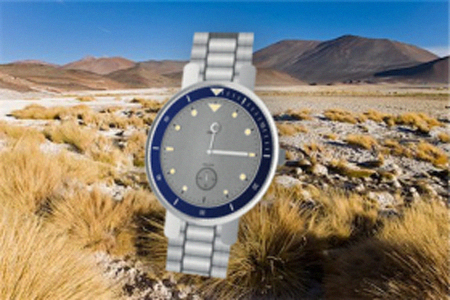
12:15
